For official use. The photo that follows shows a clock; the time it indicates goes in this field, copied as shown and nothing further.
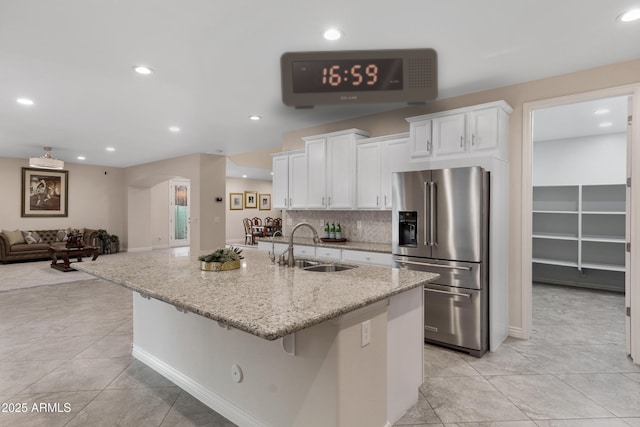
16:59
